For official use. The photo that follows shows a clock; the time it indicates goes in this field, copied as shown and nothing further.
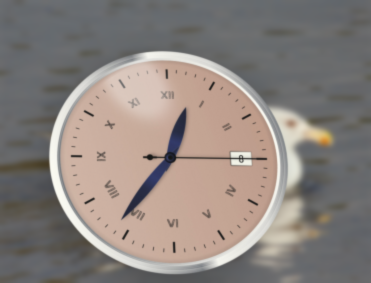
12:36:15
